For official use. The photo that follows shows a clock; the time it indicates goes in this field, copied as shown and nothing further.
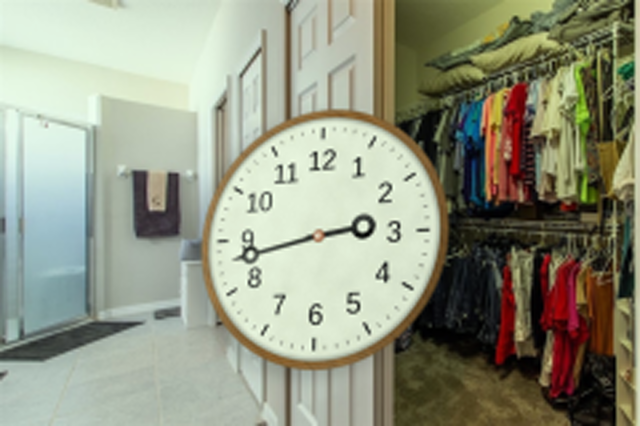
2:43
